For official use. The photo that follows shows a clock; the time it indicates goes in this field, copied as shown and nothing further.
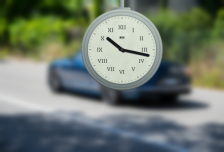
10:17
